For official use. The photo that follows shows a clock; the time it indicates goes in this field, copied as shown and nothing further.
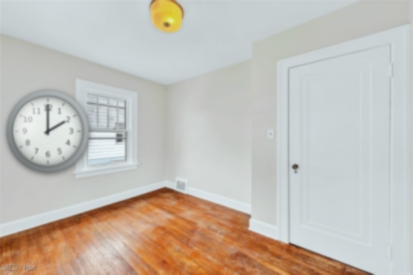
2:00
